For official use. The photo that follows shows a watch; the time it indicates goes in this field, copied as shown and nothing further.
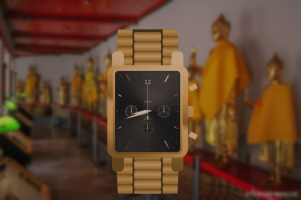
8:42
